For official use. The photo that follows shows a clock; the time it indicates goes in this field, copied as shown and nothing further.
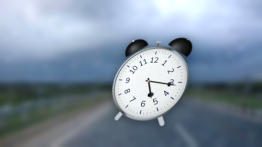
5:16
